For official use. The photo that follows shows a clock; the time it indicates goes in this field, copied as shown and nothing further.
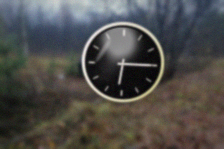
6:15
